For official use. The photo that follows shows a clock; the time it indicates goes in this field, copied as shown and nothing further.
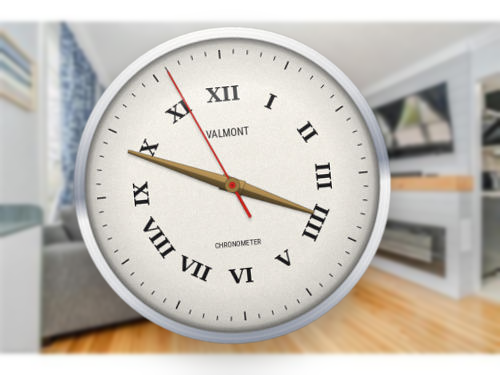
3:48:56
